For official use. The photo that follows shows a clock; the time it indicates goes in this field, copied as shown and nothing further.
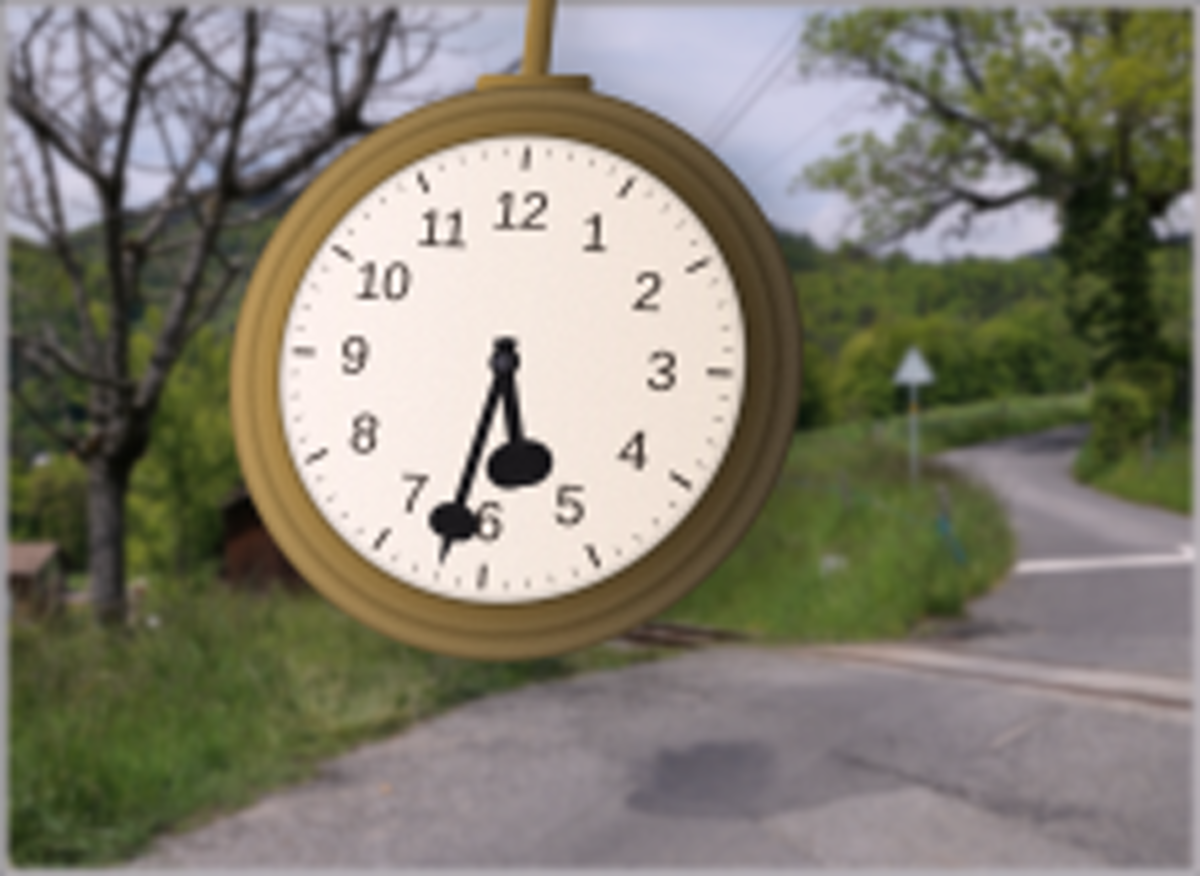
5:32
